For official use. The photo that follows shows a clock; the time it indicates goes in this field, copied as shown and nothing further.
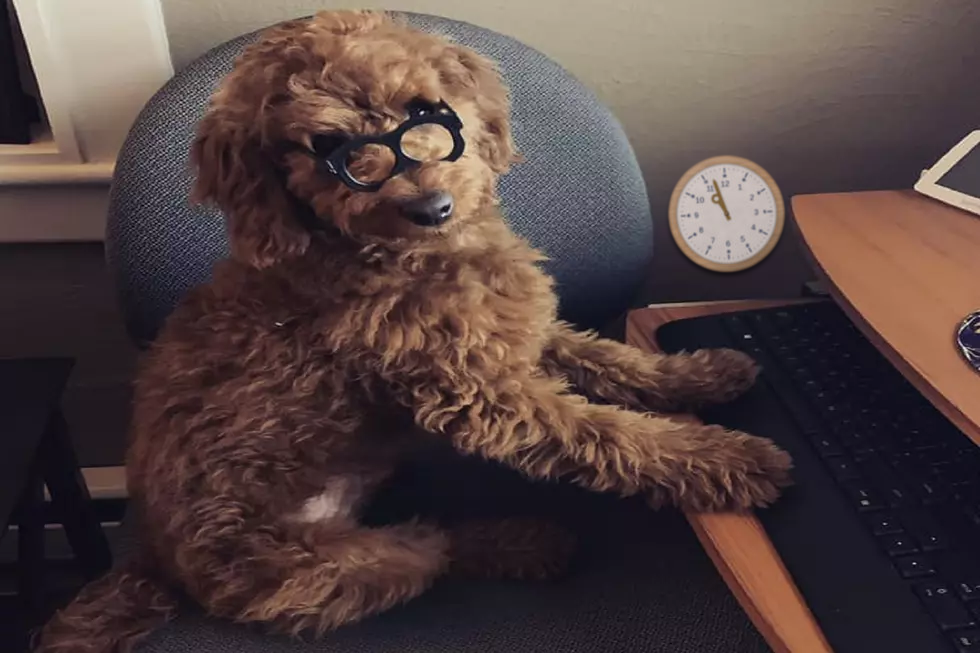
10:57
